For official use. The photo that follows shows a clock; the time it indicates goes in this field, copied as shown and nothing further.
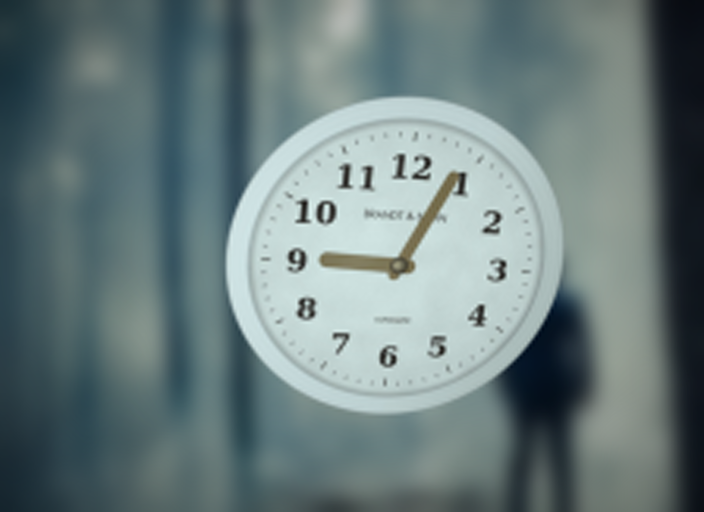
9:04
